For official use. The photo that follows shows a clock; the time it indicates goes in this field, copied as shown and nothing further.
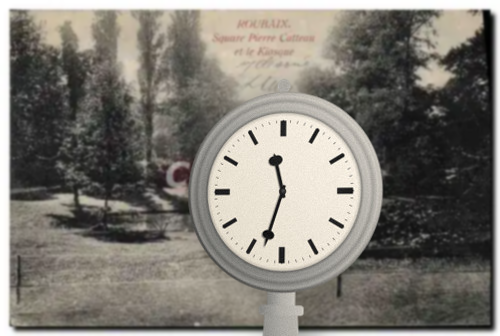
11:33
